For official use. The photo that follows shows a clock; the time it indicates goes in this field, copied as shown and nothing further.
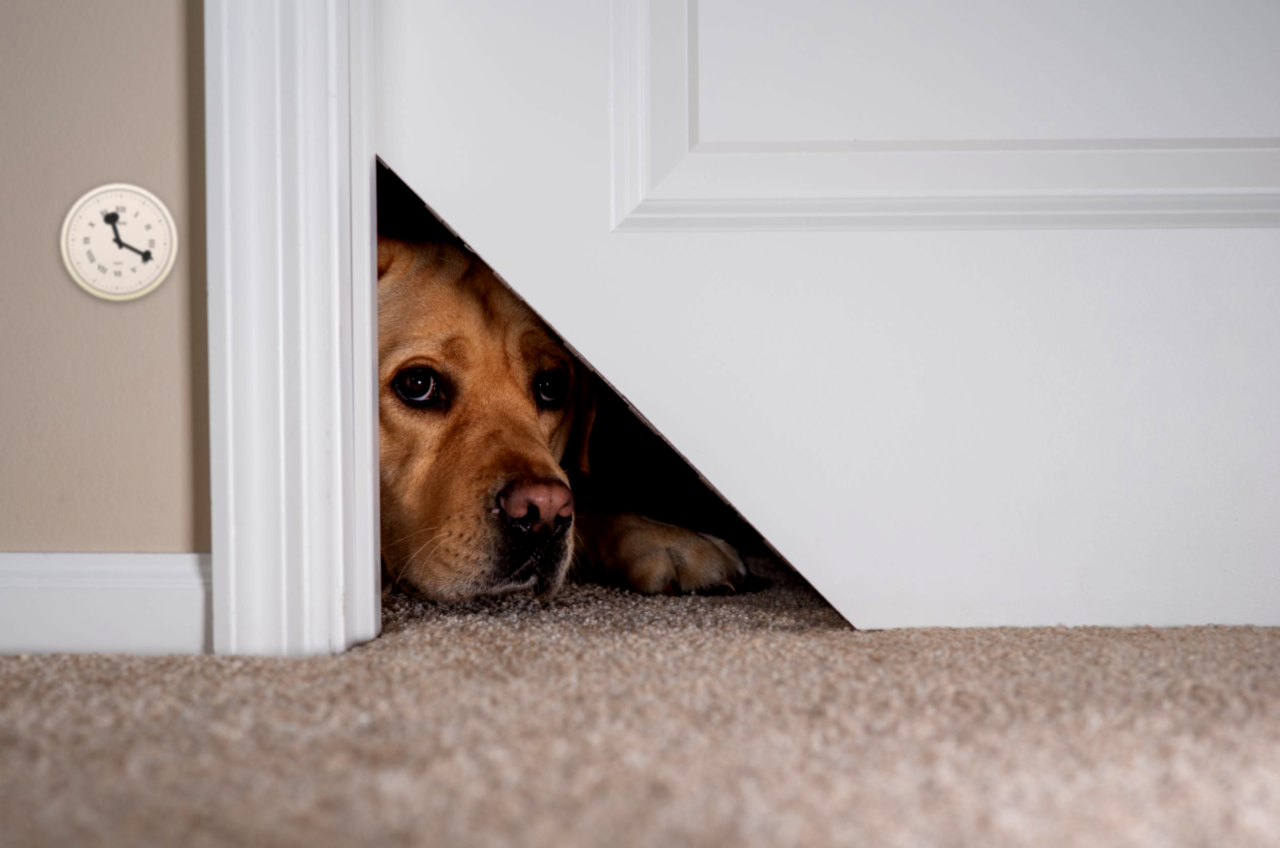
11:19
